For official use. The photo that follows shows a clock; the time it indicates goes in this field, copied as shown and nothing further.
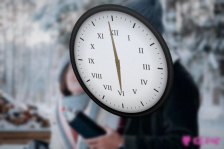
5:59
